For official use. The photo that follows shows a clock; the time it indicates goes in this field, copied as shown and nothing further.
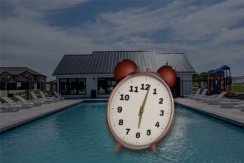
6:02
